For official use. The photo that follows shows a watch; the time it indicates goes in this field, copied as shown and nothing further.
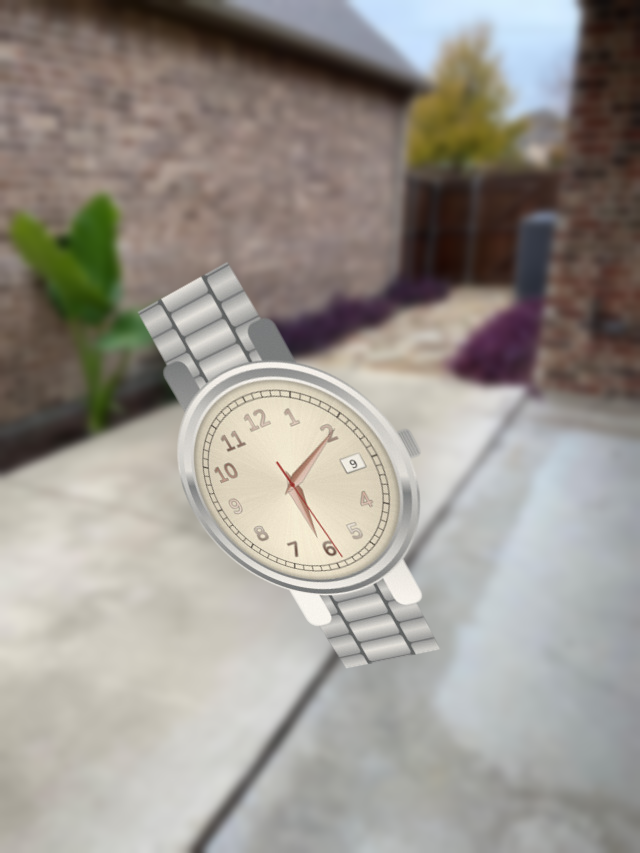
6:10:29
